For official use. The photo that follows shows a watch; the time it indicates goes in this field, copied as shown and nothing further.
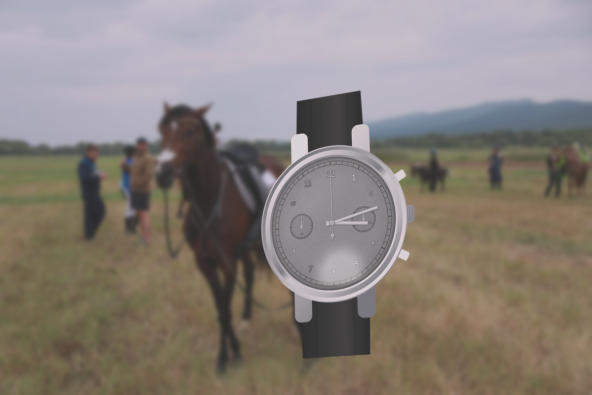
3:13
